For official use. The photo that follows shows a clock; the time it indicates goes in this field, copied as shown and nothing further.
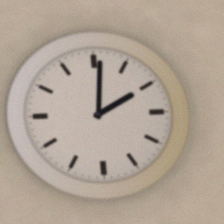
2:01
